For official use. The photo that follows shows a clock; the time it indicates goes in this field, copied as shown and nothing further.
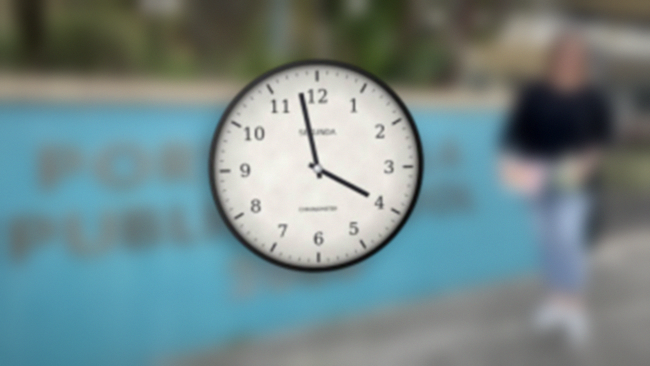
3:58
